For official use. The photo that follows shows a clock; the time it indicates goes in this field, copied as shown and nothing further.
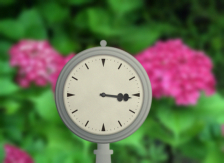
3:16
